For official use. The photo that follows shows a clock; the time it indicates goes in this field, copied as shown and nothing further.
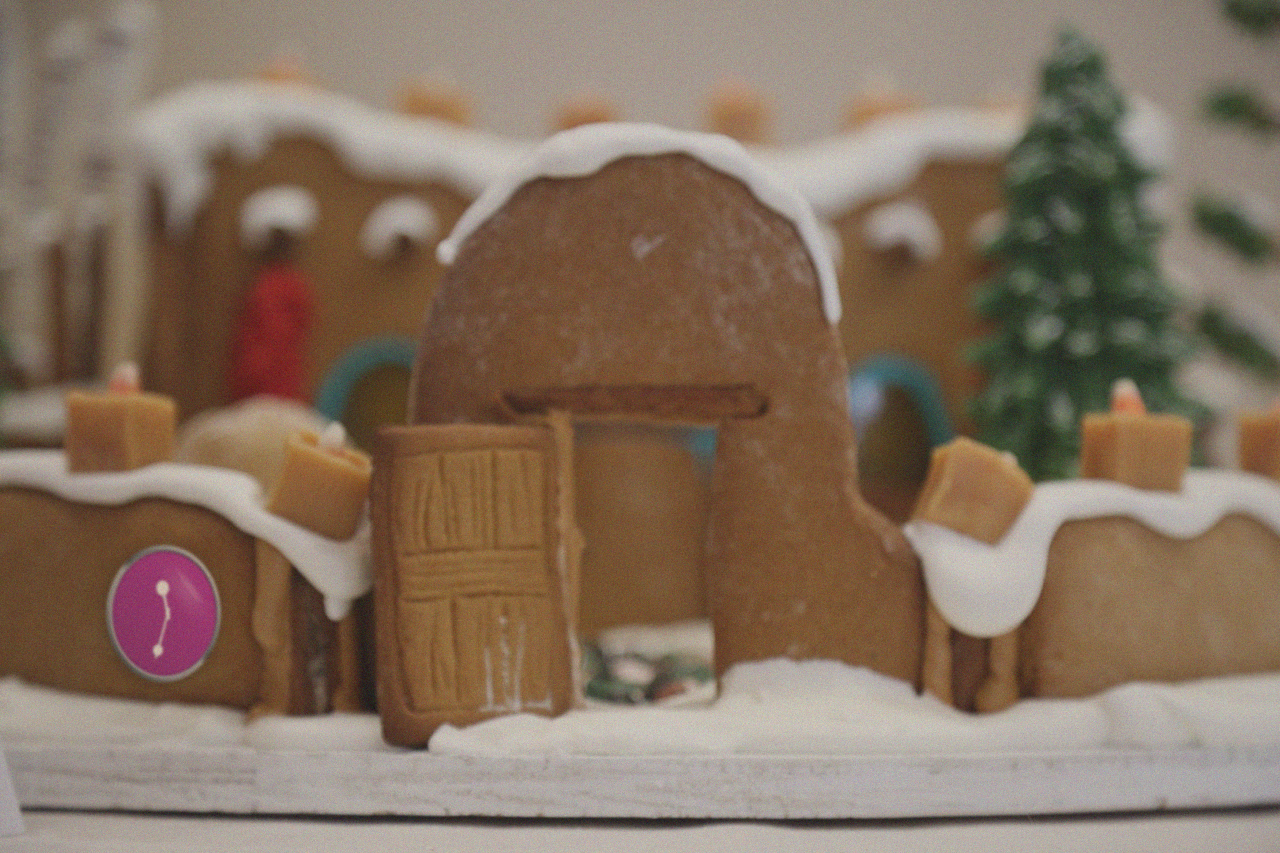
11:33
